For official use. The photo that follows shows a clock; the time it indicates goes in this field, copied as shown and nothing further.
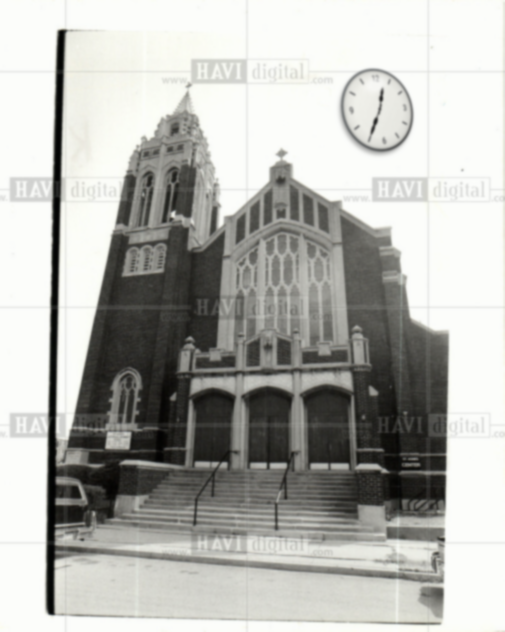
12:35
